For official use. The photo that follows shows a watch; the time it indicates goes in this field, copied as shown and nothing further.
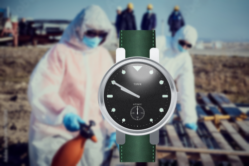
9:50
